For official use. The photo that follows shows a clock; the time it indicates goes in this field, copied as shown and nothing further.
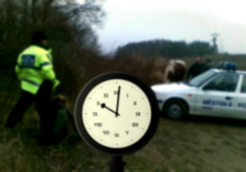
10:01
